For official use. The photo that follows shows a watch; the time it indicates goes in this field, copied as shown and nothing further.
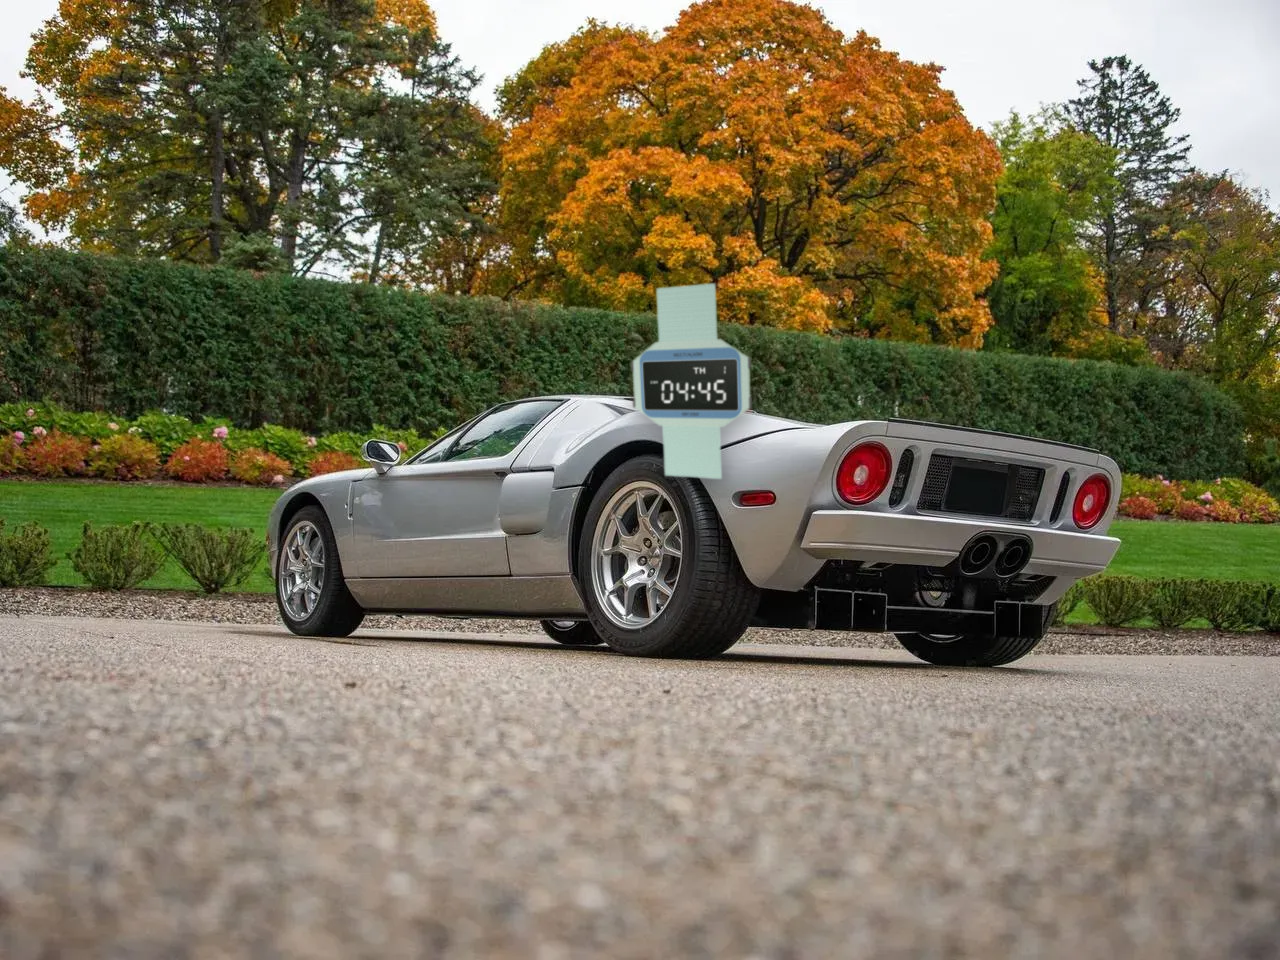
4:45
